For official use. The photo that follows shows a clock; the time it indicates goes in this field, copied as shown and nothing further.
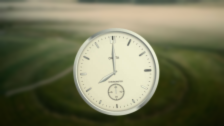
8:00
